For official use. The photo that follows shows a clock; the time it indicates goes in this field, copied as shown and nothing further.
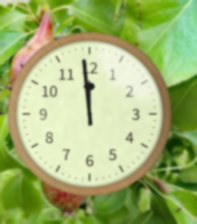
11:59
